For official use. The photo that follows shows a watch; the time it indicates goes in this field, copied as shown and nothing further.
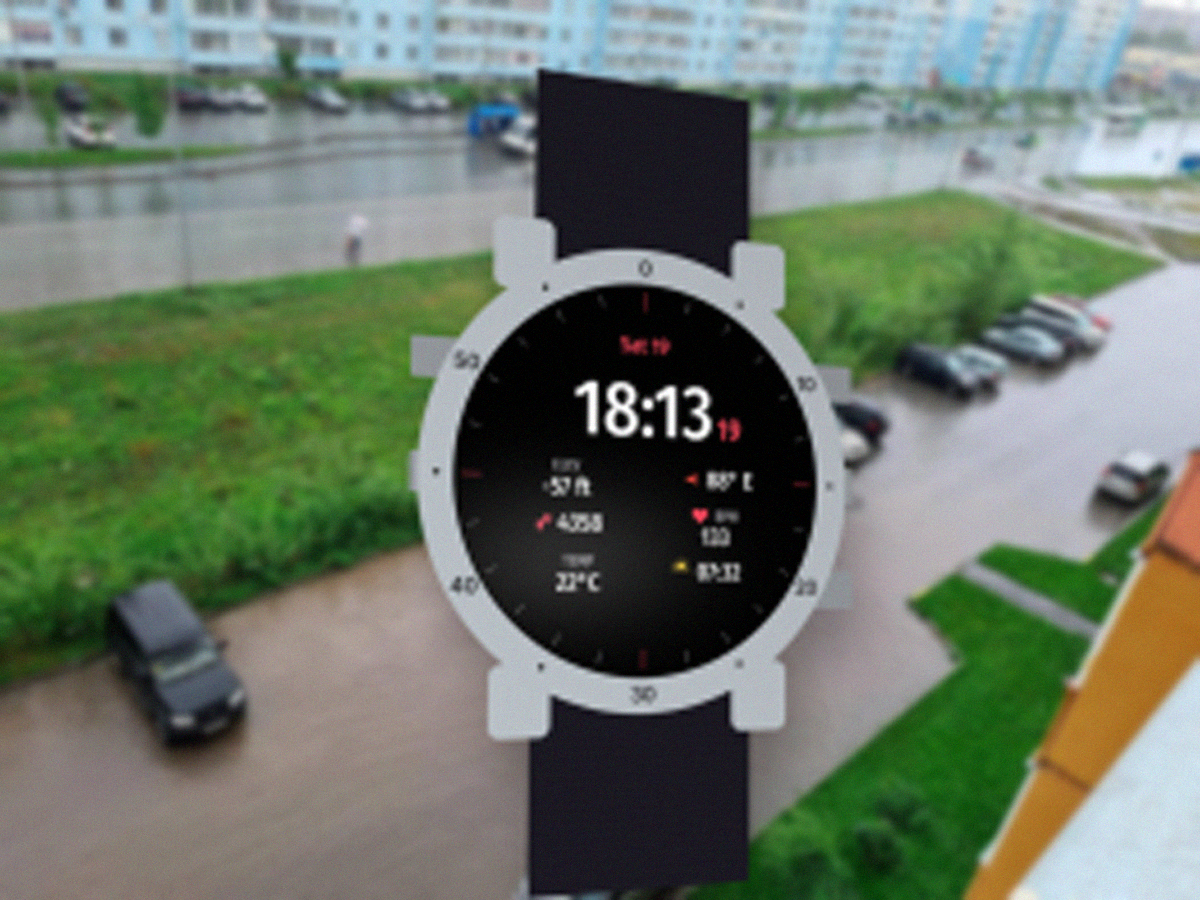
18:13
